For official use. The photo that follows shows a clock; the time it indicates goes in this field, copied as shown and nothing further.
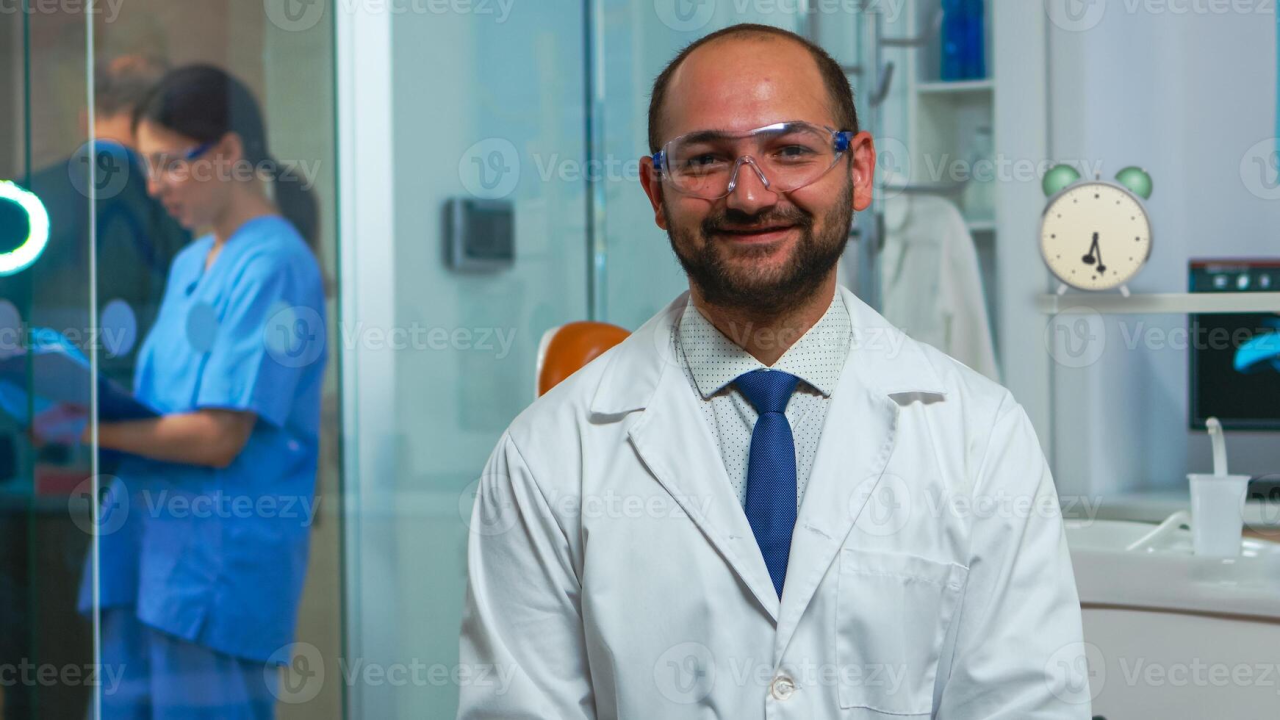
6:28
